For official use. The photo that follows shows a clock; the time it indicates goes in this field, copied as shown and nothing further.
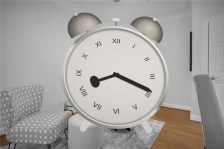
8:19
